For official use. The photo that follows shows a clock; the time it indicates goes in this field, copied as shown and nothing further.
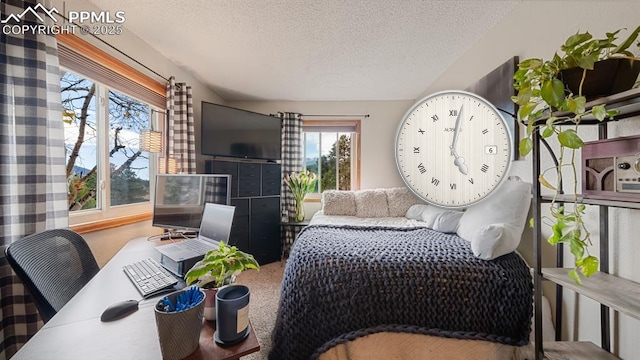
5:02
